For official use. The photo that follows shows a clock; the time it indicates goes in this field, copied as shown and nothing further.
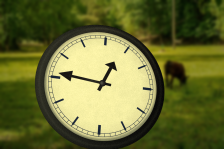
12:46
